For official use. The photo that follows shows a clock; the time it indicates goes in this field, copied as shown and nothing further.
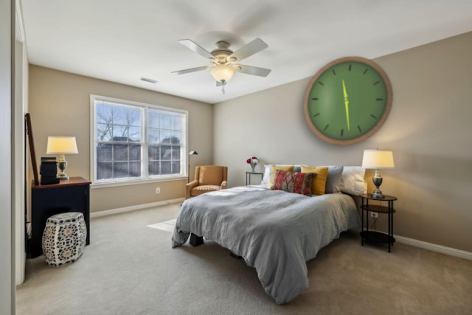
11:28
